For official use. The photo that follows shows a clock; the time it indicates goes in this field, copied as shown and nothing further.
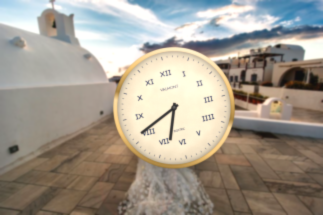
6:41
